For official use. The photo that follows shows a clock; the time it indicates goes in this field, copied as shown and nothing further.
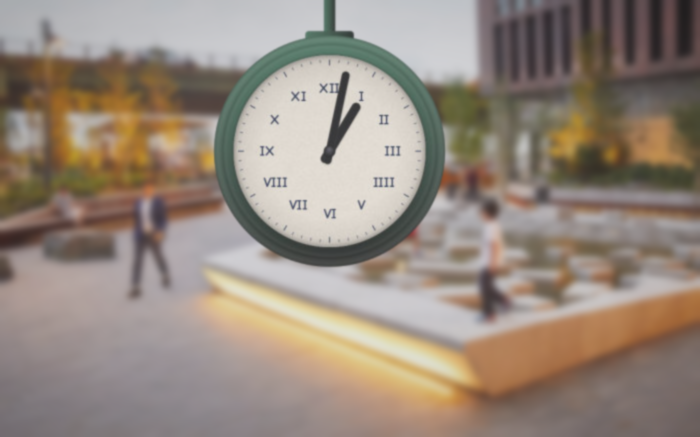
1:02
